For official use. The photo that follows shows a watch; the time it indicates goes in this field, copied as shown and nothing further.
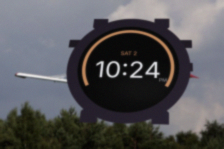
10:24
